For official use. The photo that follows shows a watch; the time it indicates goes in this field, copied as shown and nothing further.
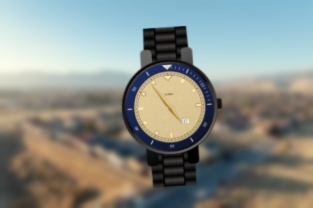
4:54
